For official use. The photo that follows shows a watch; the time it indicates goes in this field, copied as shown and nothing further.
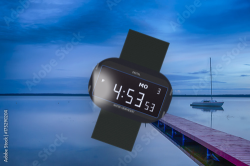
4:53:53
